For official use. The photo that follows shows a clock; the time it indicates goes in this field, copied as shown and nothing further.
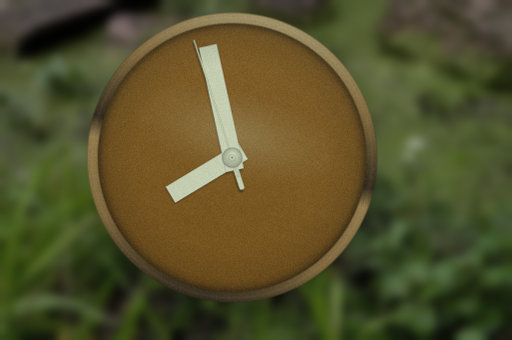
7:57:57
